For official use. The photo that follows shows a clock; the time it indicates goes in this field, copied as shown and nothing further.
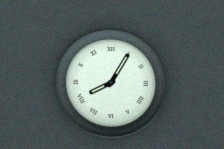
8:05
